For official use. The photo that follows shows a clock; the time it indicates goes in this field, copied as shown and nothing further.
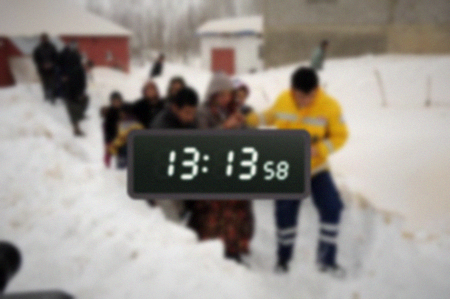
13:13:58
